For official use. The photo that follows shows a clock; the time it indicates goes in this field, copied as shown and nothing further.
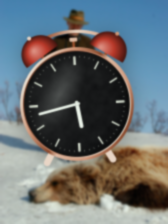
5:43
